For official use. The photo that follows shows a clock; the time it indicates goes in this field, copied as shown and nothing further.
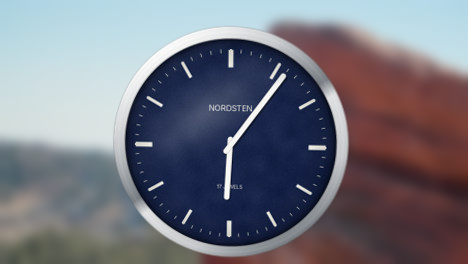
6:06
